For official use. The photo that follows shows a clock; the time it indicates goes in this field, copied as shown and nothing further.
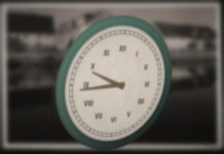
9:44
